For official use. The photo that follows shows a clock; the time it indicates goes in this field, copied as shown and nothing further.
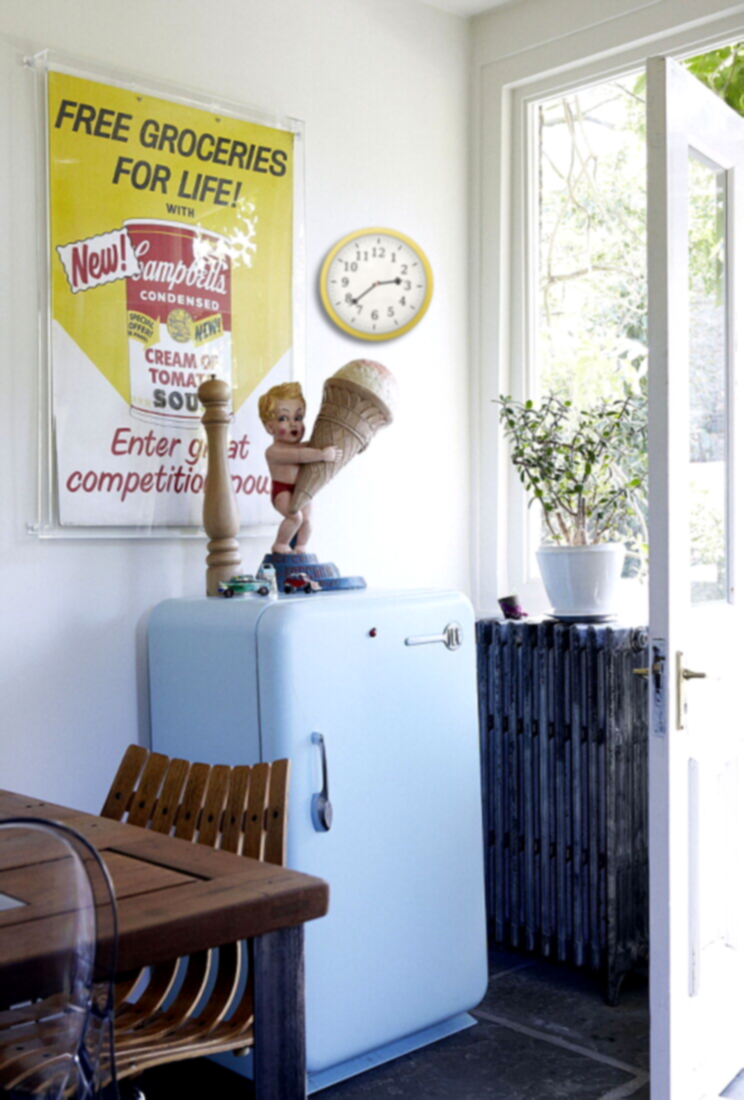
2:38
